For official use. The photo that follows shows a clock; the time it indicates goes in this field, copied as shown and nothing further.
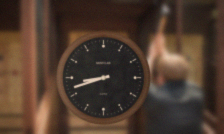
8:42
